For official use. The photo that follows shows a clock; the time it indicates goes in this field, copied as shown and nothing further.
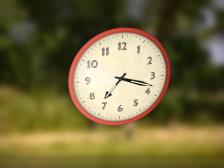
7:18
